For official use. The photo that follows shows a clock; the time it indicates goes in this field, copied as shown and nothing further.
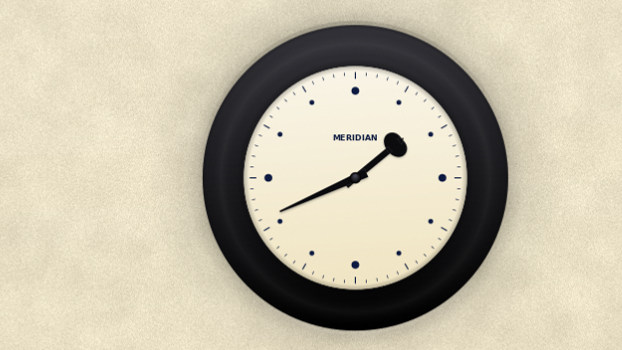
1:41
